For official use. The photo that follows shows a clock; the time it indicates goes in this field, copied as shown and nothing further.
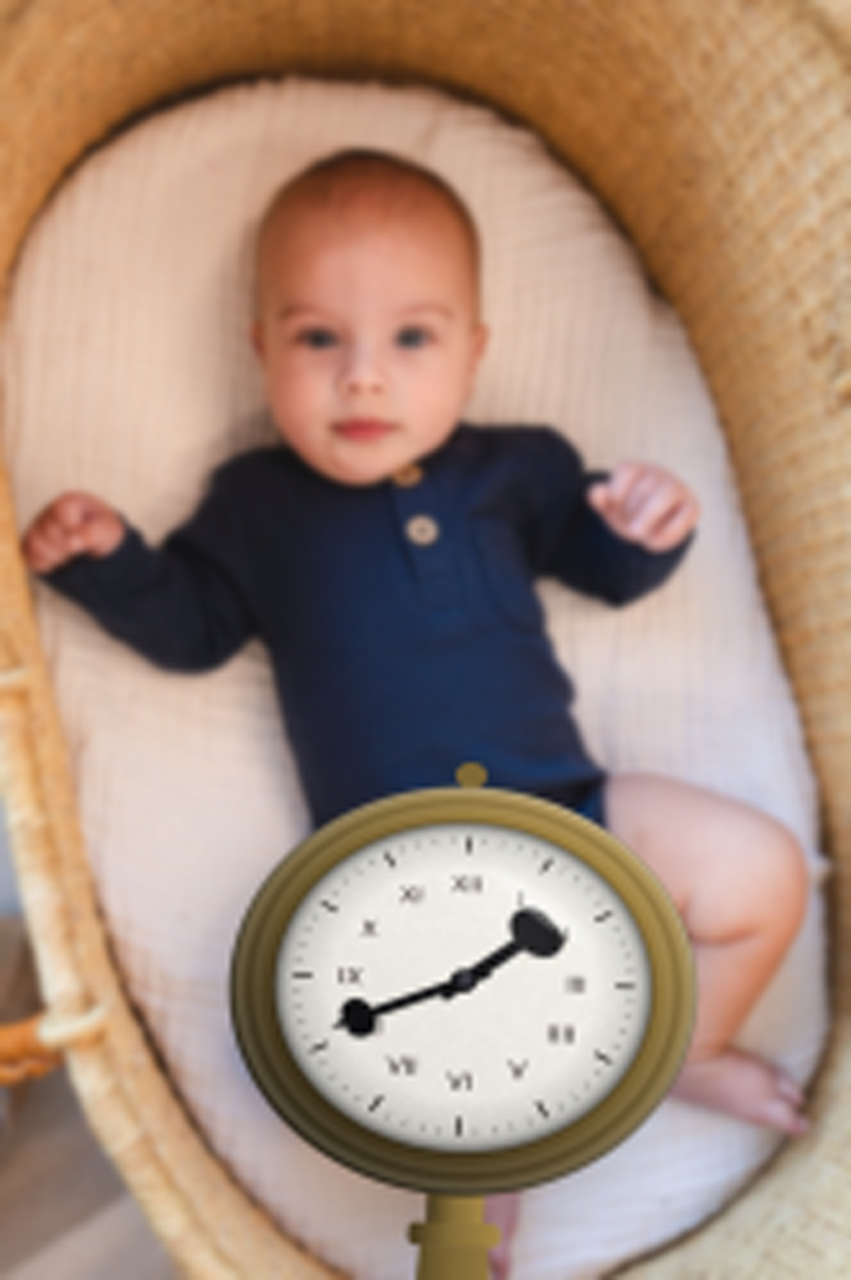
1:41
